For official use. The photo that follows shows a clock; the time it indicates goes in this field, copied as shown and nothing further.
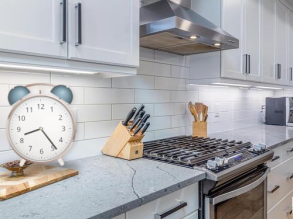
8:24
